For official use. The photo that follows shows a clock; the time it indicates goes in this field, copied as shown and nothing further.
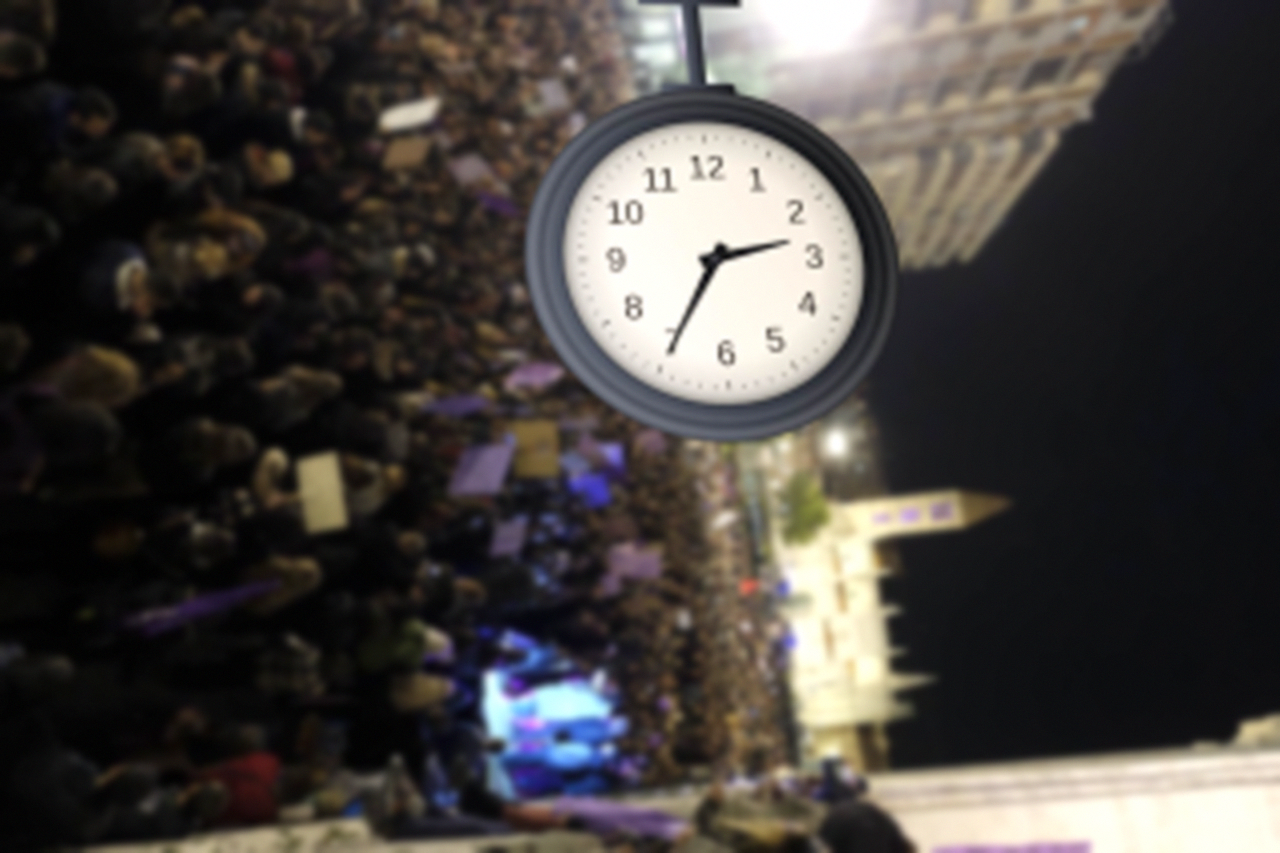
2:35
